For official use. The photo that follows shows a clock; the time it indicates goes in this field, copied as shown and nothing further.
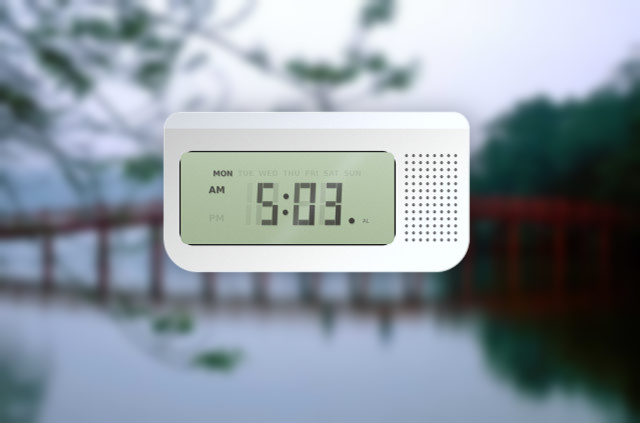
5:03
